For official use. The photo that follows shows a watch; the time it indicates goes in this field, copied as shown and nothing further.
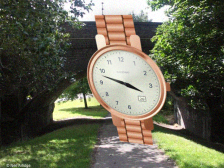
3:48
